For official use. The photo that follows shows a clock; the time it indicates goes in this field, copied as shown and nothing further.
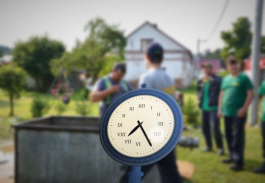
7:25
